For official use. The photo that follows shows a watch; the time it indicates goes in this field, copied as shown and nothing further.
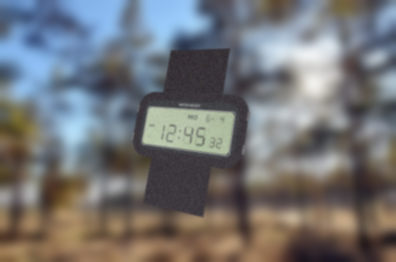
12:45
